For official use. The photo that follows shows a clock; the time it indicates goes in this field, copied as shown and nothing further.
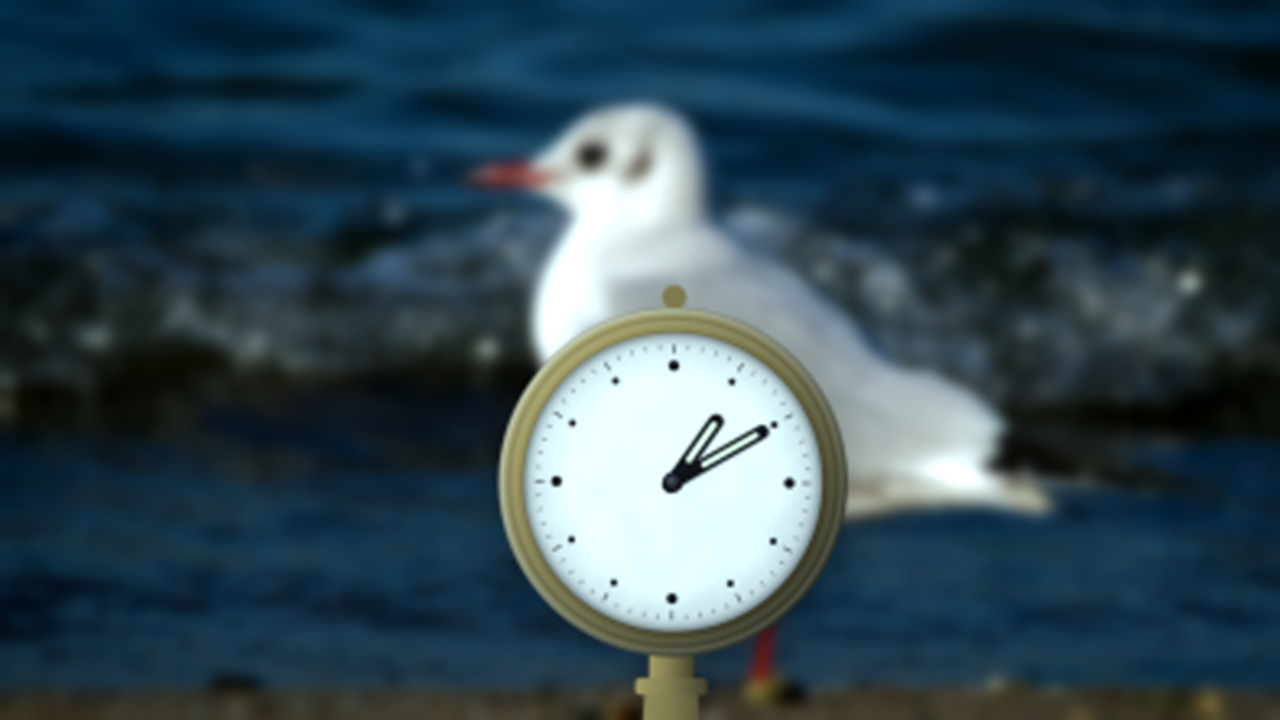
1:10
